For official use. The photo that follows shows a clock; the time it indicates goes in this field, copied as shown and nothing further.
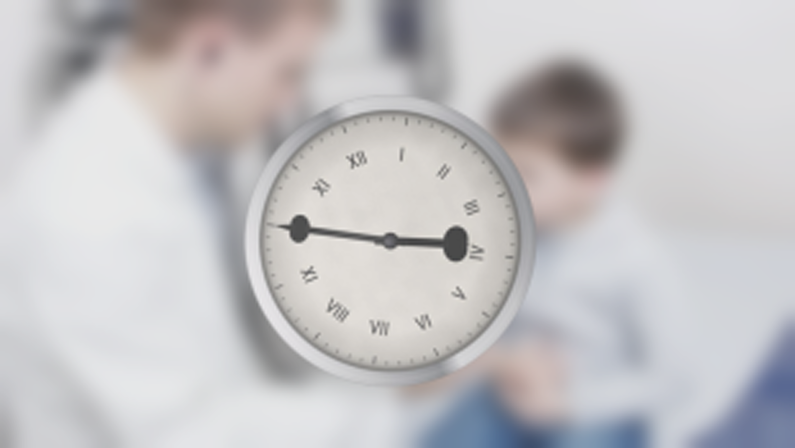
3:50
